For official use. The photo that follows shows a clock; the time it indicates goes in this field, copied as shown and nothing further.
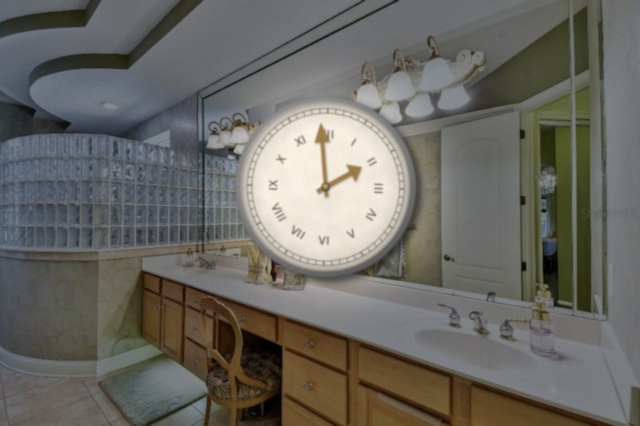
1:59
